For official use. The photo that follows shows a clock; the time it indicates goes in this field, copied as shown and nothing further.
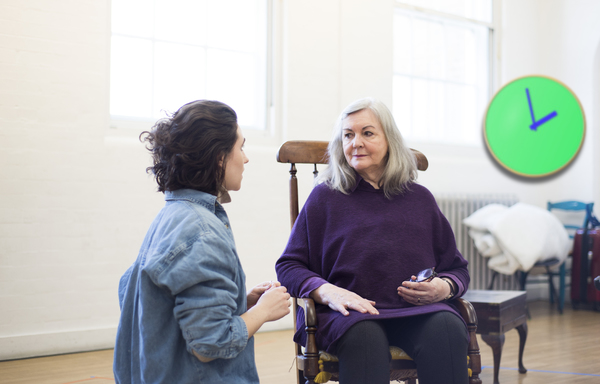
1:58
